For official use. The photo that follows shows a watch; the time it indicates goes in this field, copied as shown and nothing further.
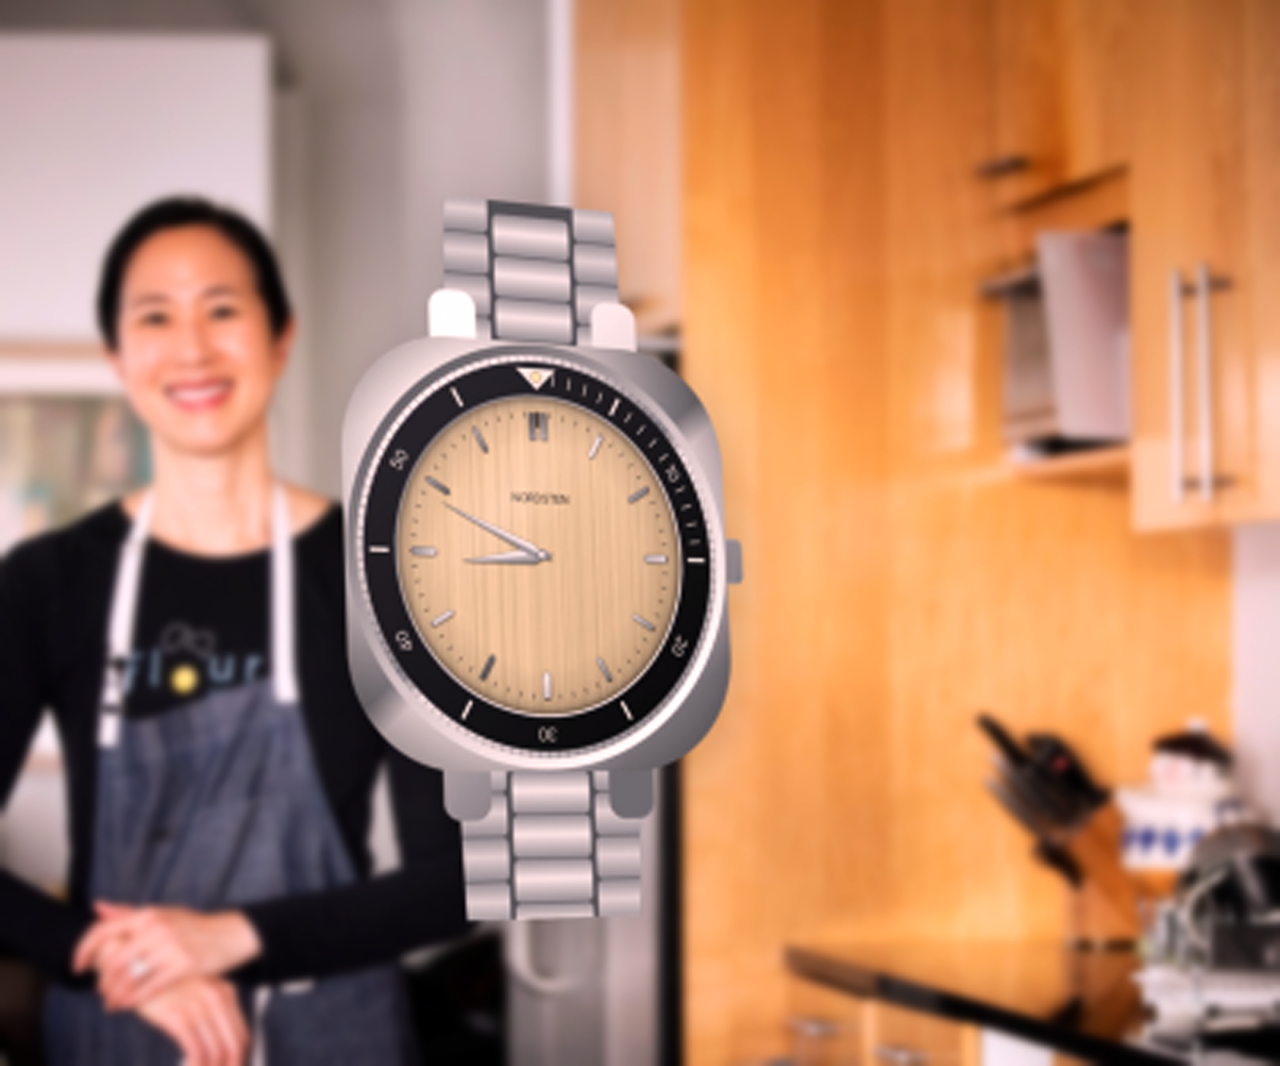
8:49
